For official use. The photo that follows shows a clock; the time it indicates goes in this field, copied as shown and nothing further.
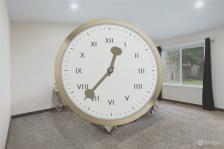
12:37
